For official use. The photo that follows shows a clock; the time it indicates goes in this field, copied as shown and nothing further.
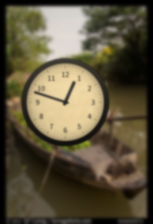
12:48
